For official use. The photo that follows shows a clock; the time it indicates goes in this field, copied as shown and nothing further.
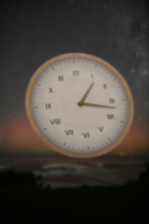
1:17
